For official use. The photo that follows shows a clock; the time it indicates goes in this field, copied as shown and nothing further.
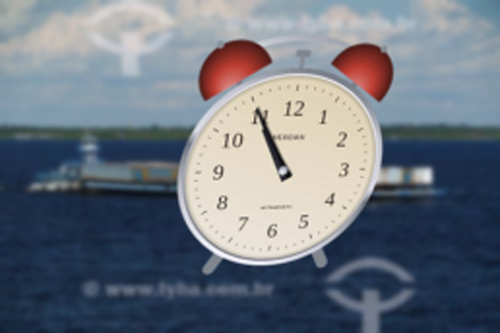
10:55
